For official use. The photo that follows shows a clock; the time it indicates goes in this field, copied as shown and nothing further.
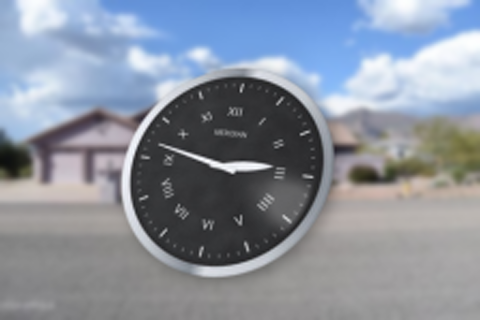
2:47
